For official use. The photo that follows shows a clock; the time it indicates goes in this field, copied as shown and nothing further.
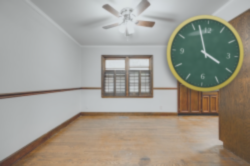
3:57
